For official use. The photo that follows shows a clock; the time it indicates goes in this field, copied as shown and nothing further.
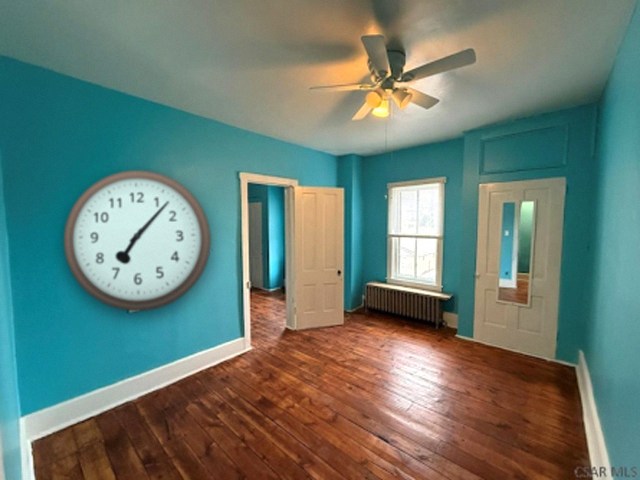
7:07
